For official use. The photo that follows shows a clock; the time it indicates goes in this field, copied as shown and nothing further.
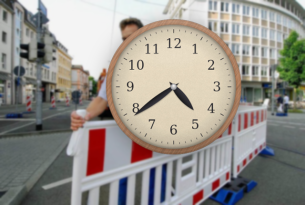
4:39
